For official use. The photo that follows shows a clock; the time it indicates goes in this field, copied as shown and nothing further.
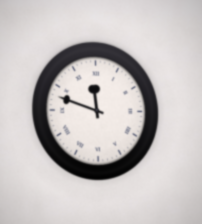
11:48
